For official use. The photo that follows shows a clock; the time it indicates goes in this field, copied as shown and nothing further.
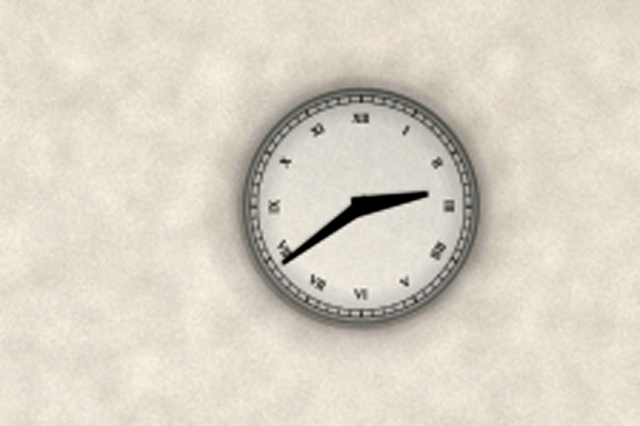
2:39
